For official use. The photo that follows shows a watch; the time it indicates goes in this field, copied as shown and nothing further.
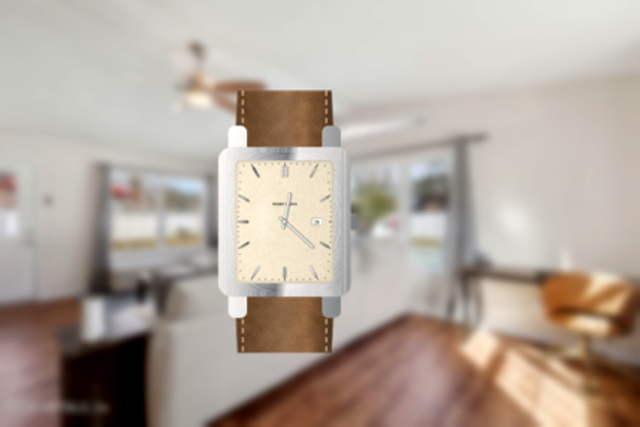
12:22
